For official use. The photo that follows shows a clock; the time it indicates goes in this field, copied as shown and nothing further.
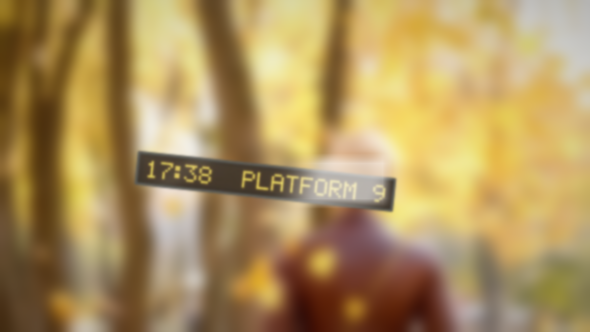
17:38
